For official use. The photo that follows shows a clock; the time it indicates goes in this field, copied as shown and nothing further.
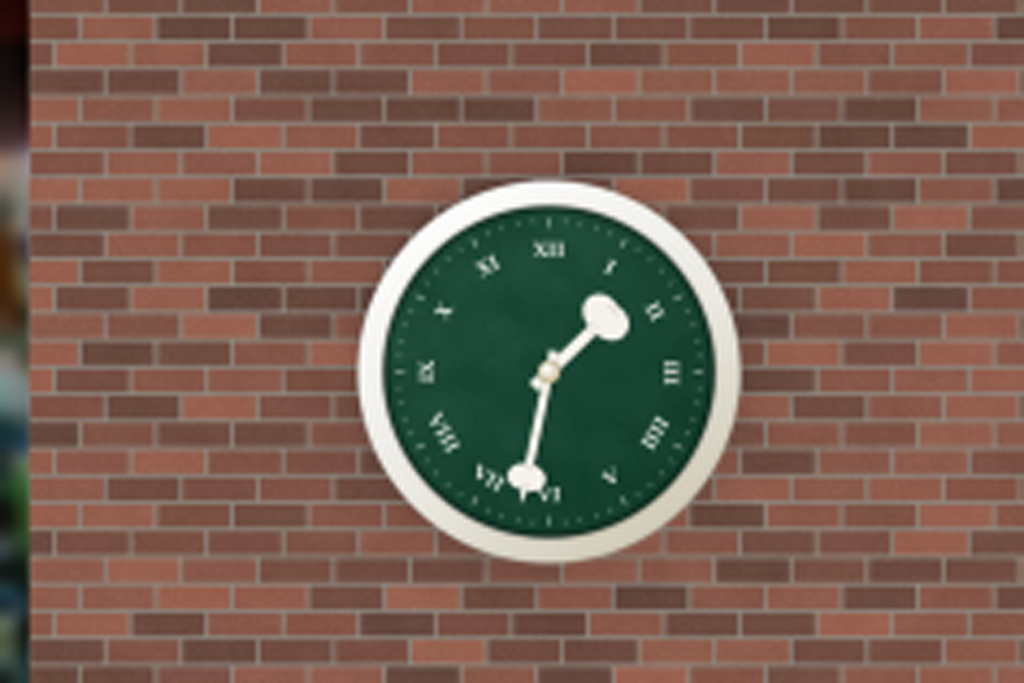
1:32
